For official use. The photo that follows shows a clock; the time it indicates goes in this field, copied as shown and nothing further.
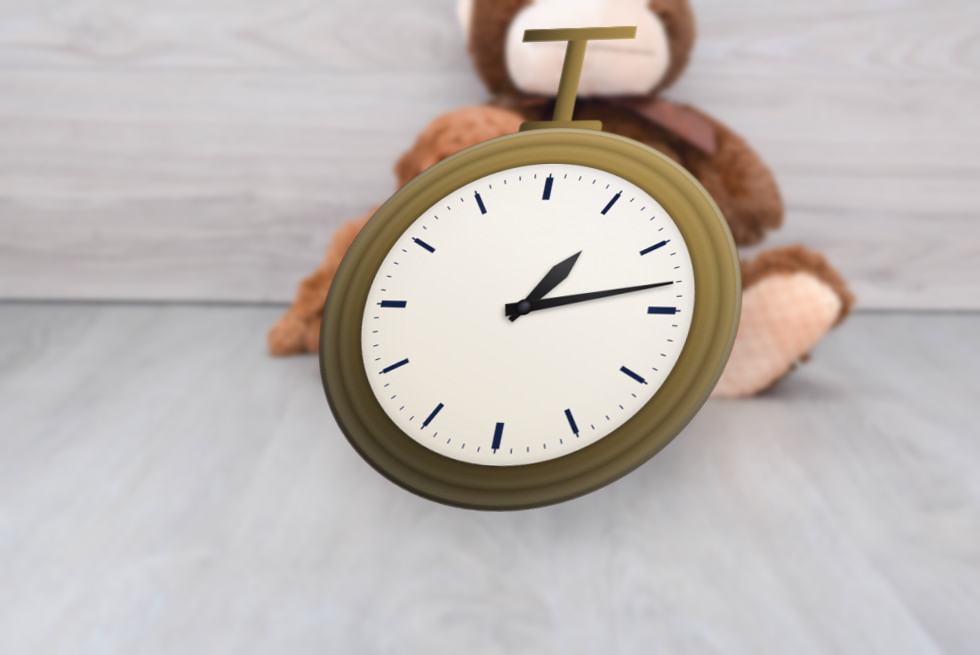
1:13
